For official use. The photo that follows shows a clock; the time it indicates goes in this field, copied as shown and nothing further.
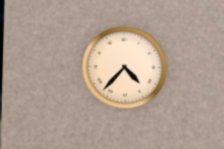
4:37
